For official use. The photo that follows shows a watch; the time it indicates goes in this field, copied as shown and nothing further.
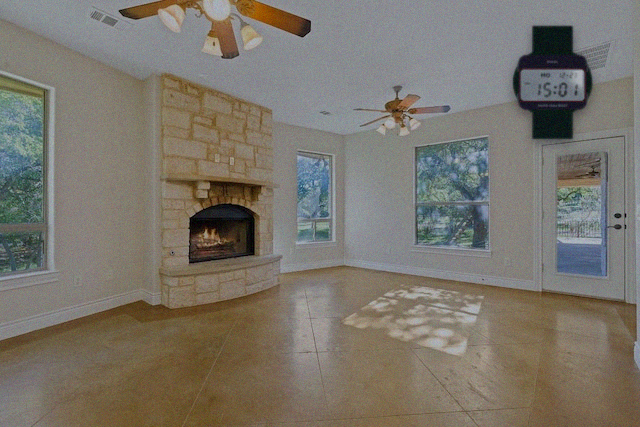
15:01
